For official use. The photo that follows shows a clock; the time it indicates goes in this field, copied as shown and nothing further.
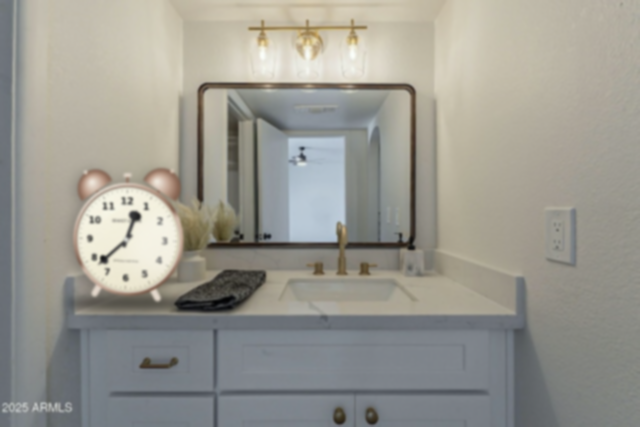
12:38
